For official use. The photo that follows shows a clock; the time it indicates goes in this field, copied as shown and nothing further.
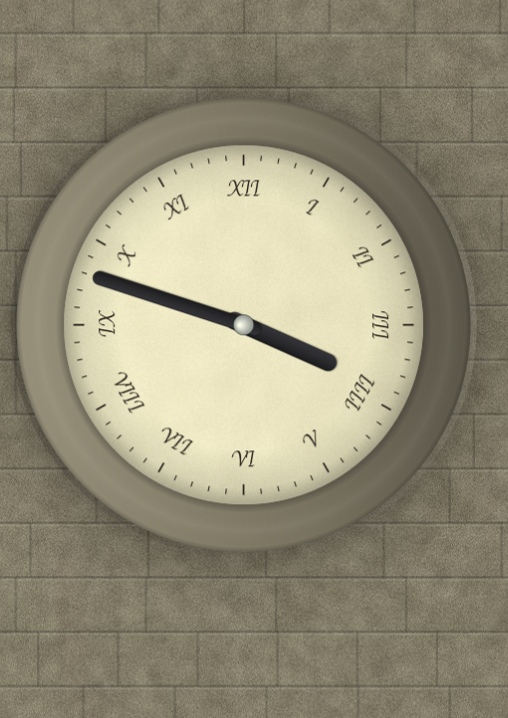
3:48
